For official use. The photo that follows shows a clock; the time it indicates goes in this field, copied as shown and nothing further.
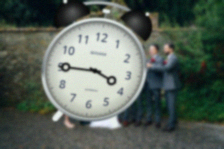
3:45
